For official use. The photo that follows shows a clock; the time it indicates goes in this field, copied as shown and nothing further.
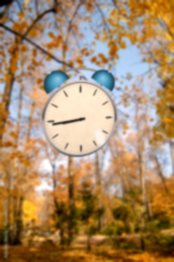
8:44
